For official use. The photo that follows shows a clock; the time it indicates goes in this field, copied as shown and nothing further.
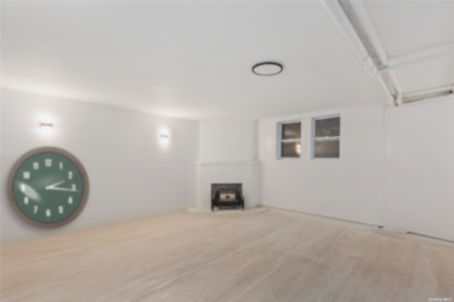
2:16
